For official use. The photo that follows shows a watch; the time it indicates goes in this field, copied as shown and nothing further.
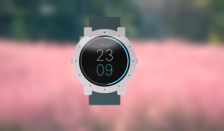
23:09
